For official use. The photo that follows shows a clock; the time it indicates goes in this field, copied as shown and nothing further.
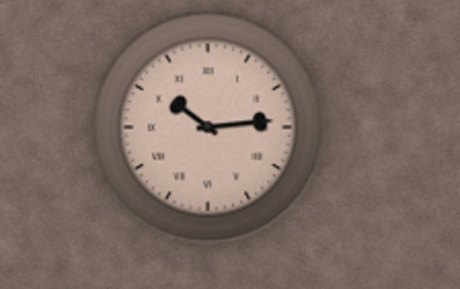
10:14
